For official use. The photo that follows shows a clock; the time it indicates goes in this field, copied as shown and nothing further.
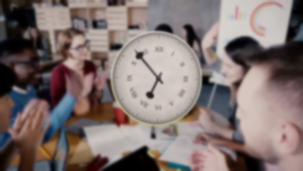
6:53
